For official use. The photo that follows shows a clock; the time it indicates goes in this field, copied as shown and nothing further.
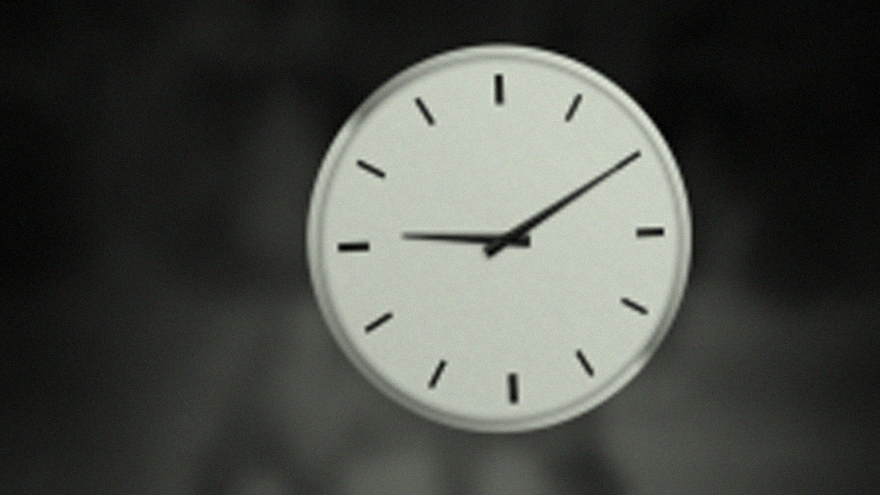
9:10
